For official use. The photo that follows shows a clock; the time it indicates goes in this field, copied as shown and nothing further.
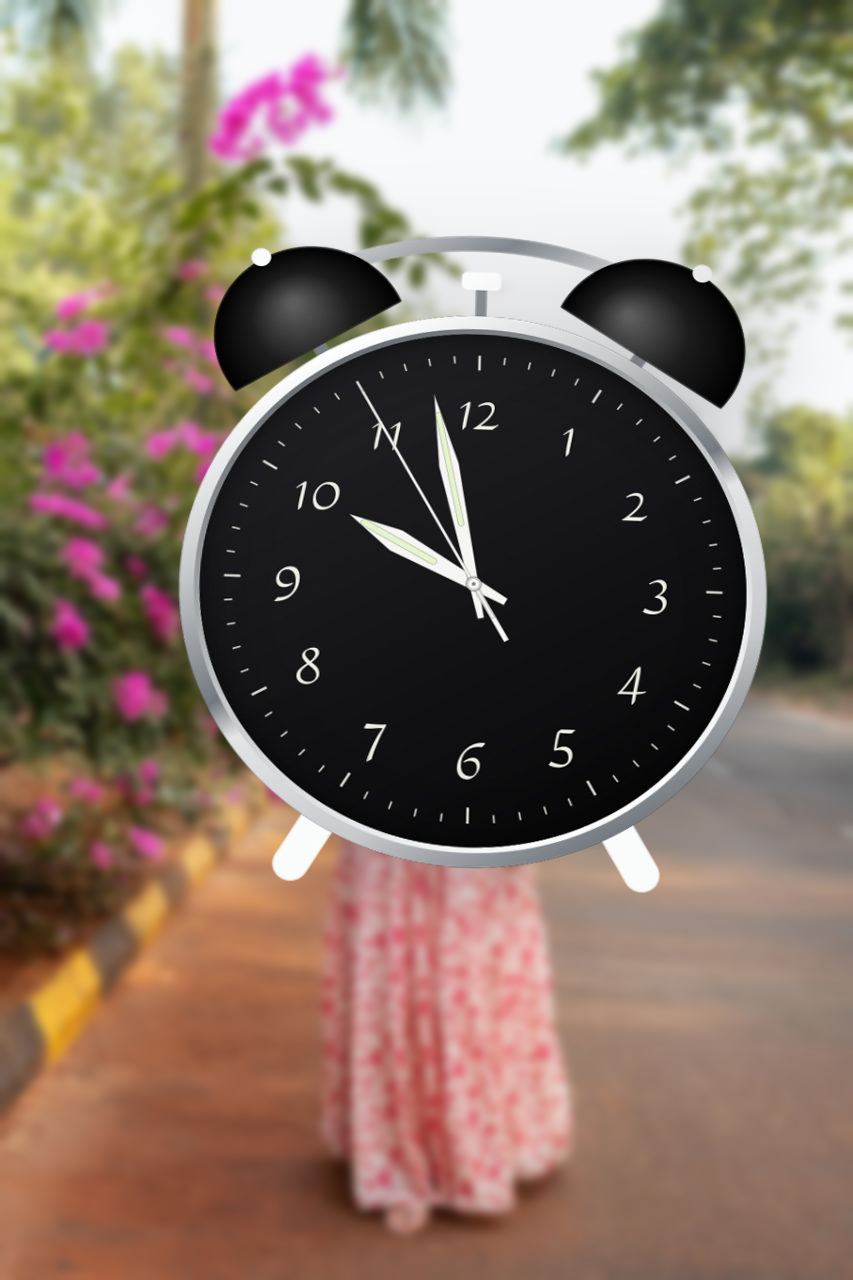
9:57:55
